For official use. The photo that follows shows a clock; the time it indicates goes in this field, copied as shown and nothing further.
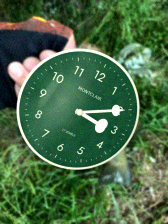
3:10
